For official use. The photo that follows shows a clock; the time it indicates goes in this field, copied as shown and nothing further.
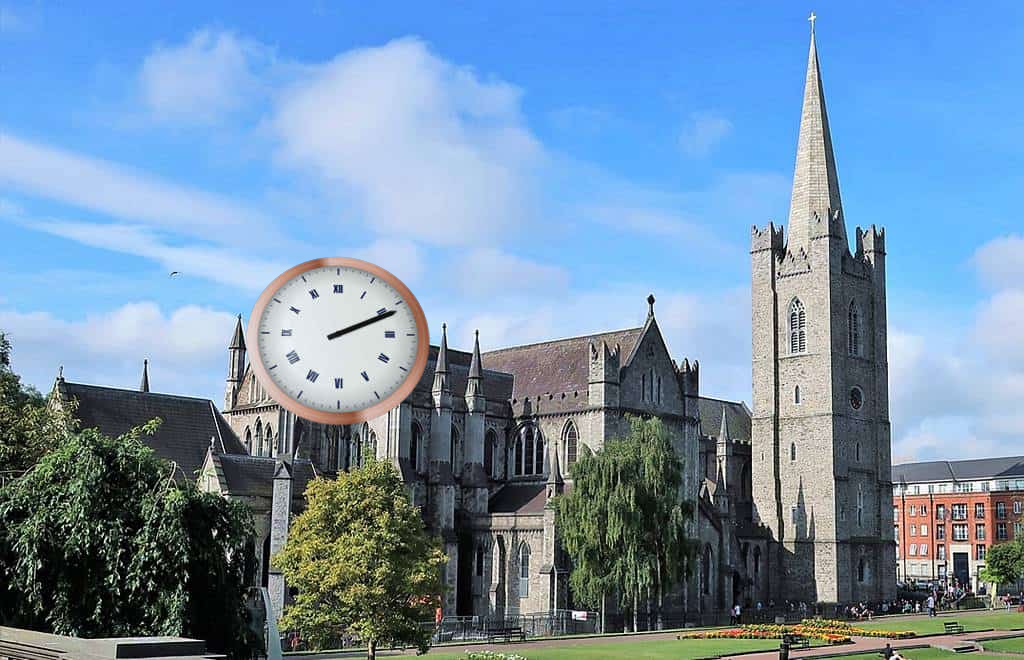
2:11
